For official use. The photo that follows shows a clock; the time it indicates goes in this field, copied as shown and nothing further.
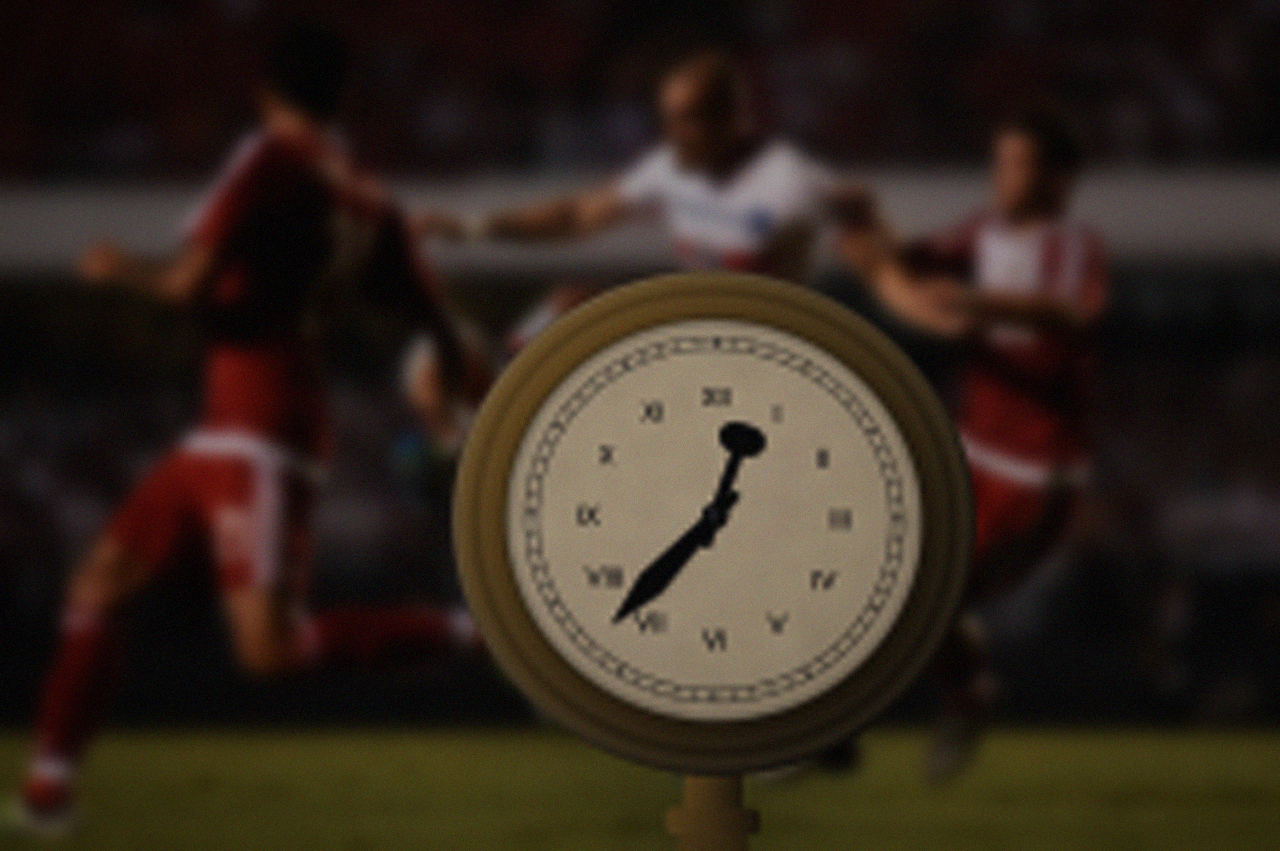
12:37
